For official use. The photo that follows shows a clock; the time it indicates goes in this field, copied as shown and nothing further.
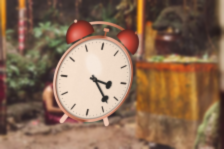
3:23
